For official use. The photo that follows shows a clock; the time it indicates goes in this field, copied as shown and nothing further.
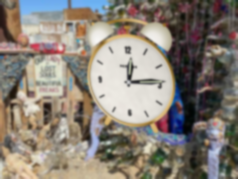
12:14
